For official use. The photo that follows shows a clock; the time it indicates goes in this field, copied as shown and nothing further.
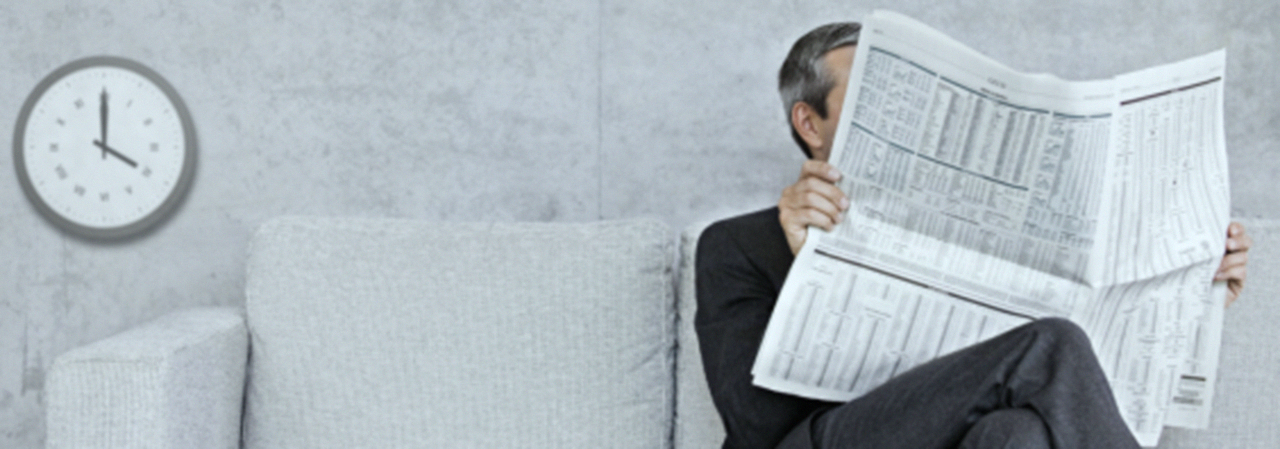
4:00
